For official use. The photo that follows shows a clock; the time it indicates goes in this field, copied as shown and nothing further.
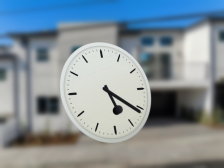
5:21
